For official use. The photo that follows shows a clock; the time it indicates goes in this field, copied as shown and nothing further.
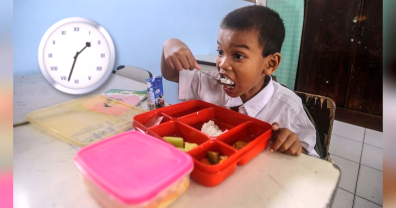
1:33
